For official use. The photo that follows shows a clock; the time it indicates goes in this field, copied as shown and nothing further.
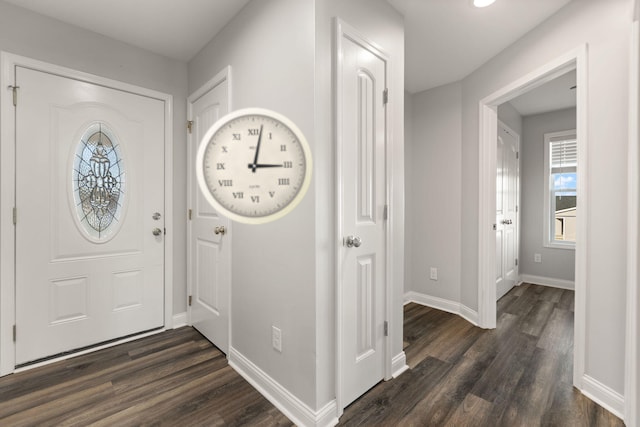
3:02
